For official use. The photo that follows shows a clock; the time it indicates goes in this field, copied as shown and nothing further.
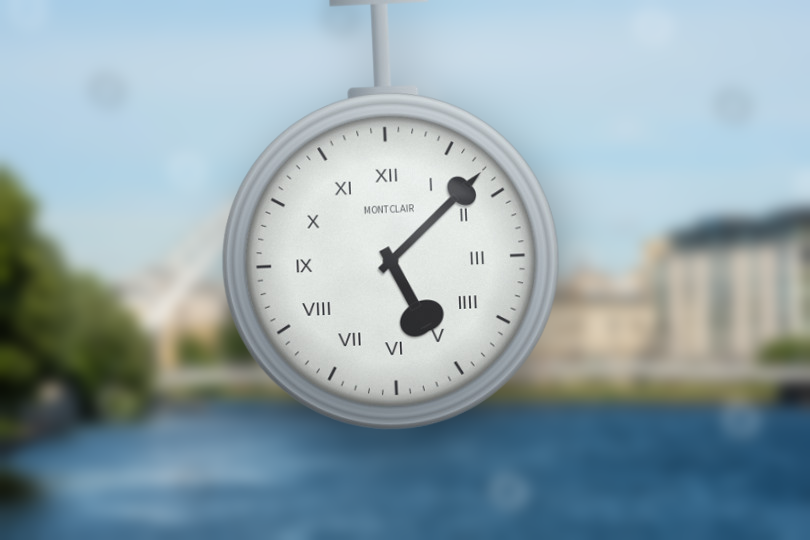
5:08
